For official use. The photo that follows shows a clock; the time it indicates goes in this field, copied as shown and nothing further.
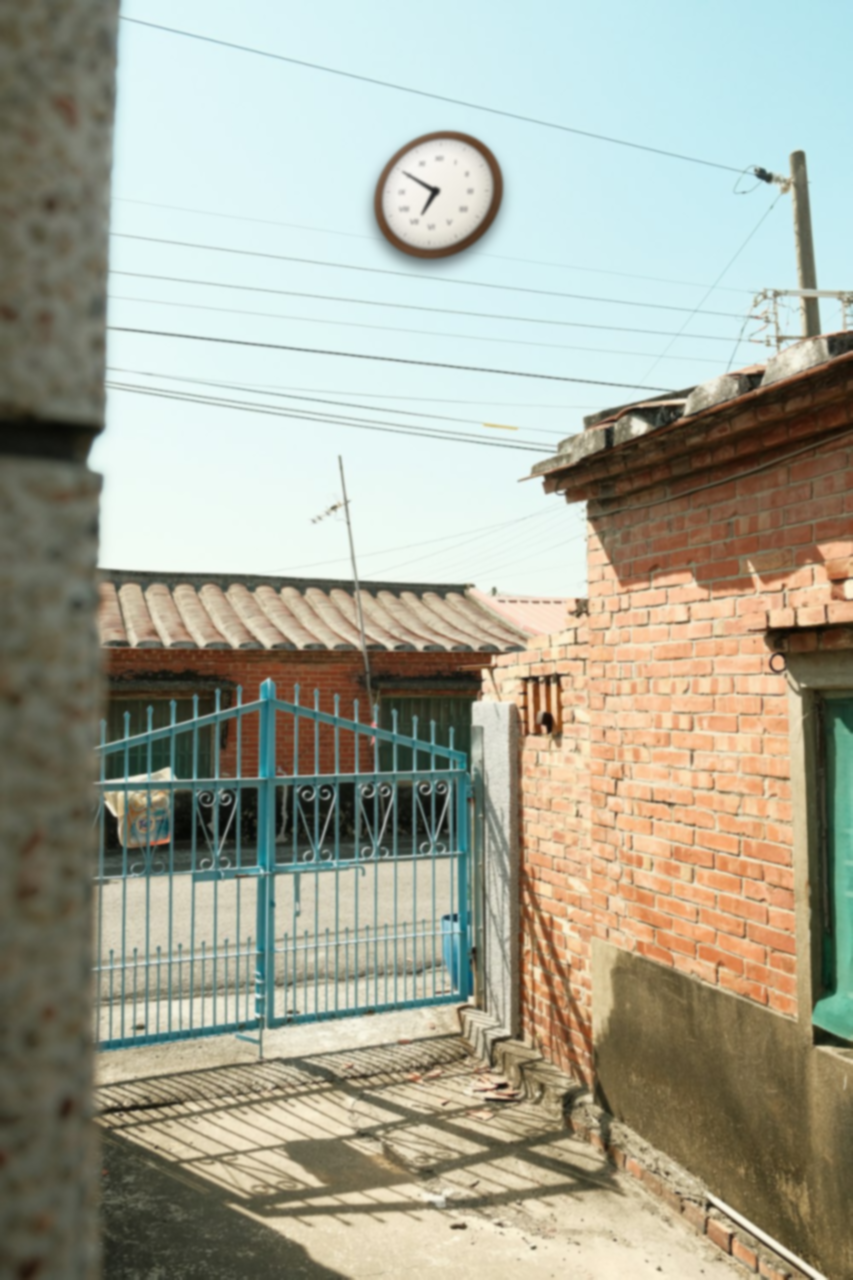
6:50
